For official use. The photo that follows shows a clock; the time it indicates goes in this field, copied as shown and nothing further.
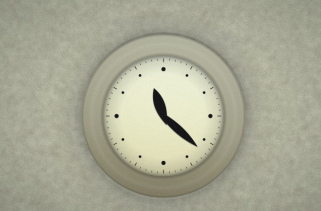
11:22
